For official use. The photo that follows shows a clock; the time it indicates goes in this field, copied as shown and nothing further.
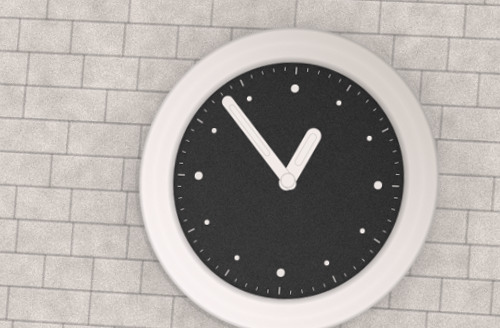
12:53
